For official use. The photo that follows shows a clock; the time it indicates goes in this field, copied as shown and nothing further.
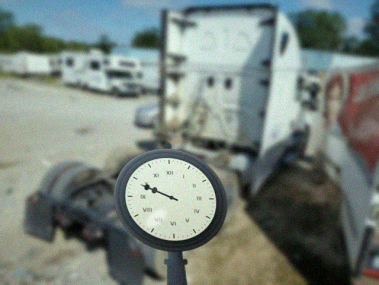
9:49
